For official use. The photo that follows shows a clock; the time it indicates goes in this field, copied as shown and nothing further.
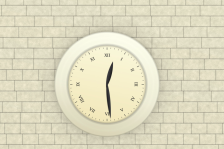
12:29
